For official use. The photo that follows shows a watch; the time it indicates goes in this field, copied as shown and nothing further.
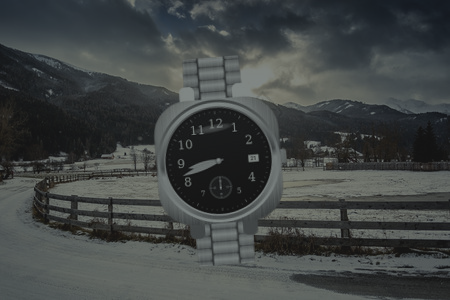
8:42
